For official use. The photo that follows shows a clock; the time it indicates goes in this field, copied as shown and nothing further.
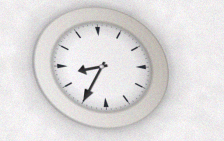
8:35
